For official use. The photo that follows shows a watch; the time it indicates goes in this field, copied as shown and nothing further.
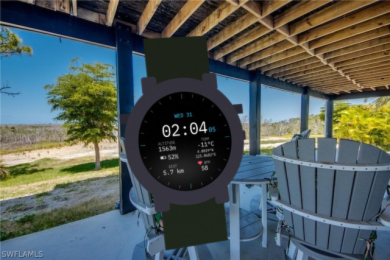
2:04
